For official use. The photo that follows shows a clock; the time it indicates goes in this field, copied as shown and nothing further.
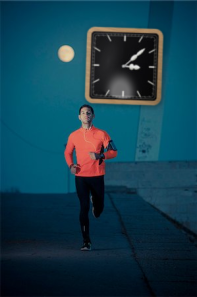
3:08
